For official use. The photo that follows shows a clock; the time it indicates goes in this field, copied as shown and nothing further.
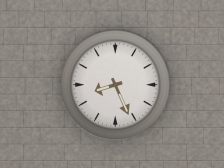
8:26
